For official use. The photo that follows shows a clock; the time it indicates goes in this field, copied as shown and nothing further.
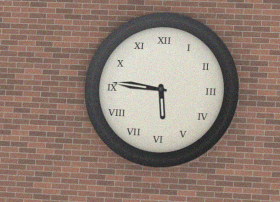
5:46
